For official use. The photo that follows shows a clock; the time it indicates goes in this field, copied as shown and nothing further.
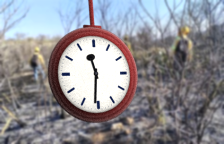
11:31
